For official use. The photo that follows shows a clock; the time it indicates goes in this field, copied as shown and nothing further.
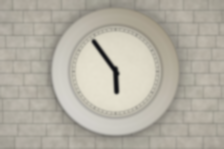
5:54
